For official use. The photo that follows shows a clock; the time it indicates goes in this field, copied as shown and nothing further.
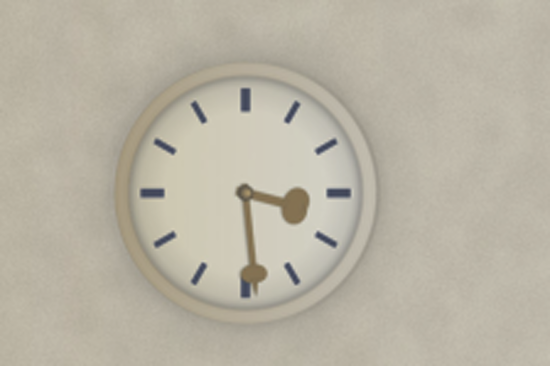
3:29
